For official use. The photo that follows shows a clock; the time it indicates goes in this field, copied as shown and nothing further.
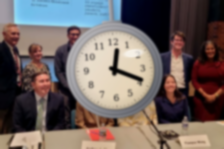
12:19
